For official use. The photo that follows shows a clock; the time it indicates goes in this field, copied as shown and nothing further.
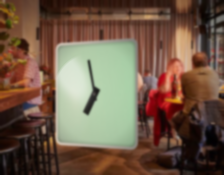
6:58
